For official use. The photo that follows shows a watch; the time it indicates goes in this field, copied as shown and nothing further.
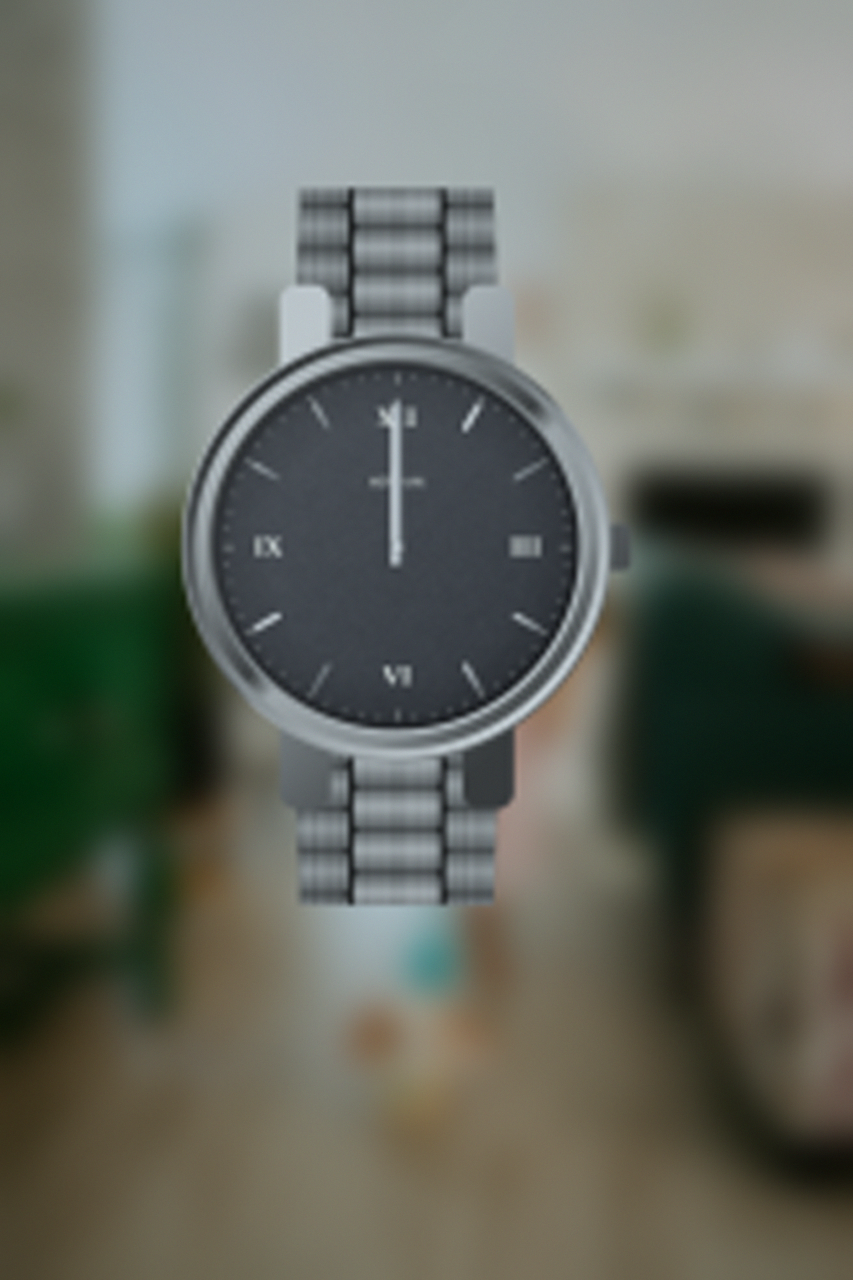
12:00
